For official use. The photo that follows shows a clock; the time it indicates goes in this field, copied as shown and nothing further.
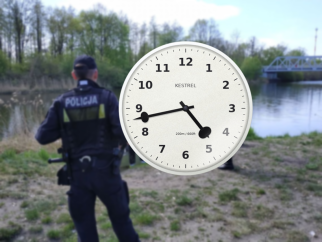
4:43
